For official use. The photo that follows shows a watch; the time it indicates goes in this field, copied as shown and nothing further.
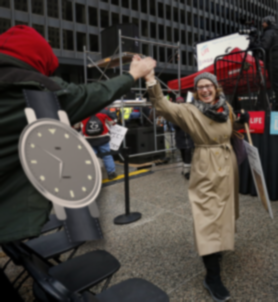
6:51
